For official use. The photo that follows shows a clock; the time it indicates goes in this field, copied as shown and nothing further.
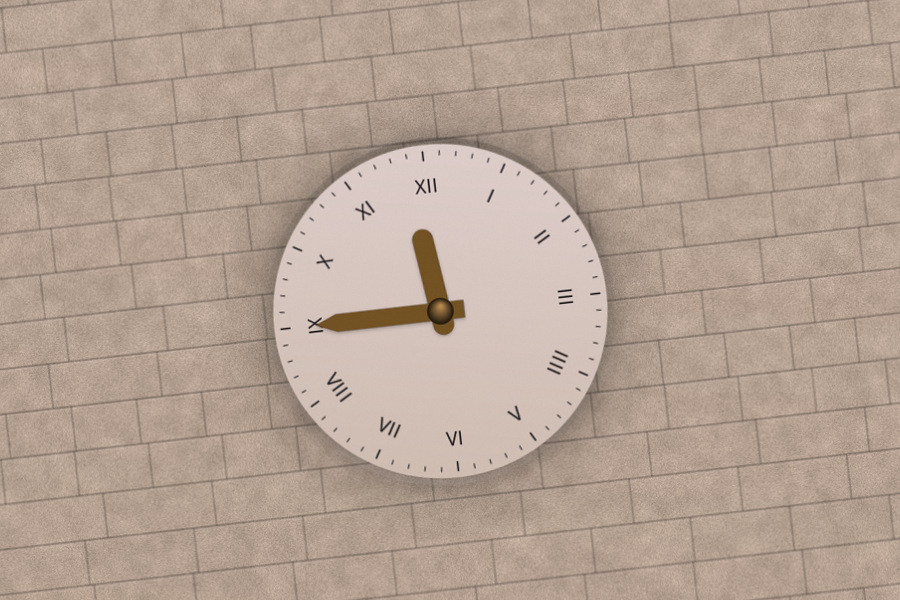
11:45
